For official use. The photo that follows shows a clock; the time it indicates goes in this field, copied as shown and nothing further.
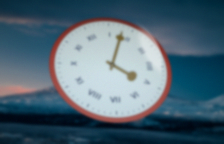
5:08
